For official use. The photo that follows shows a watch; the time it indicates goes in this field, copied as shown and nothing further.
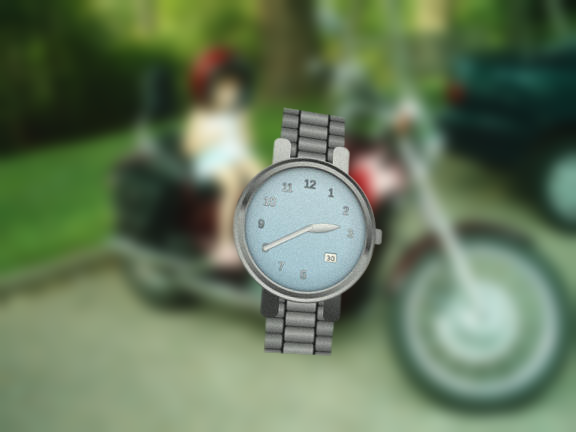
2:40
